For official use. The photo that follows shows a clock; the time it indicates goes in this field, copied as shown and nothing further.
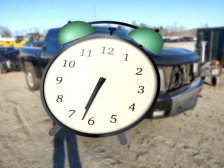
6:32
